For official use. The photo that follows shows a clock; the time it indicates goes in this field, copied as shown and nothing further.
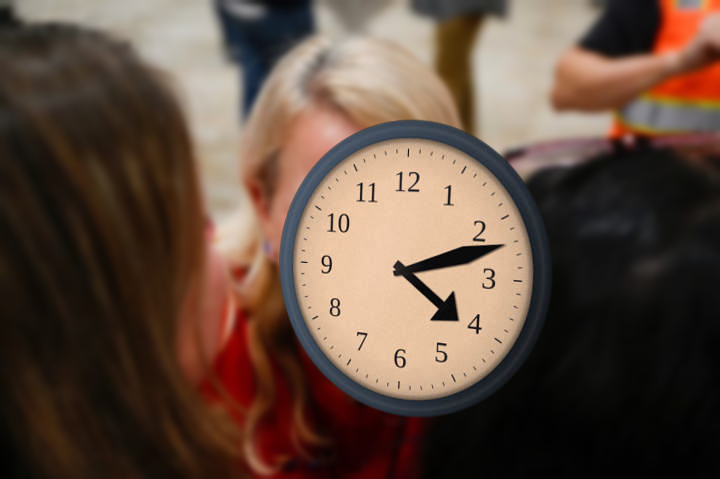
4:12
